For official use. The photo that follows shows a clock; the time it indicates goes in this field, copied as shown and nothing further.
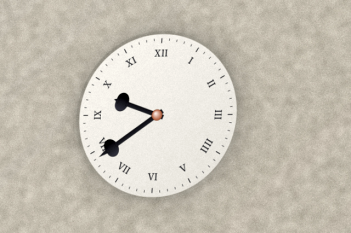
9:39
